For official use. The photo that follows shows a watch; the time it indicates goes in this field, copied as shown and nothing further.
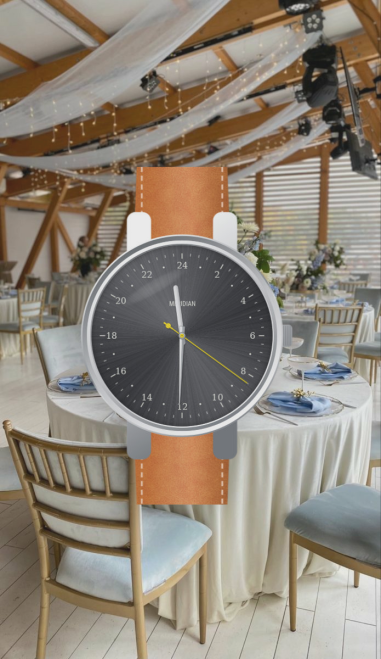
23:30:21
